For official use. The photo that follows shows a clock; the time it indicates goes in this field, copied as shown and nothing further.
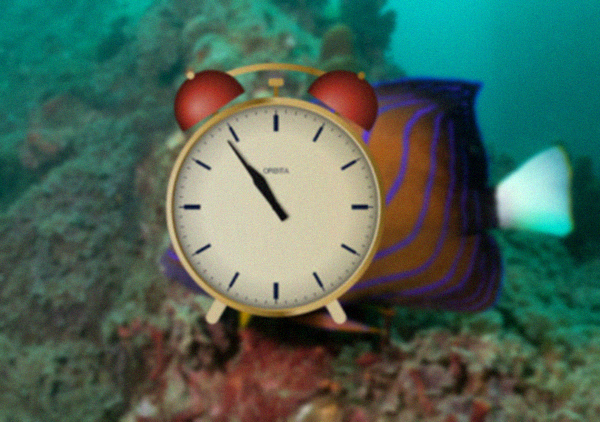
10:54
